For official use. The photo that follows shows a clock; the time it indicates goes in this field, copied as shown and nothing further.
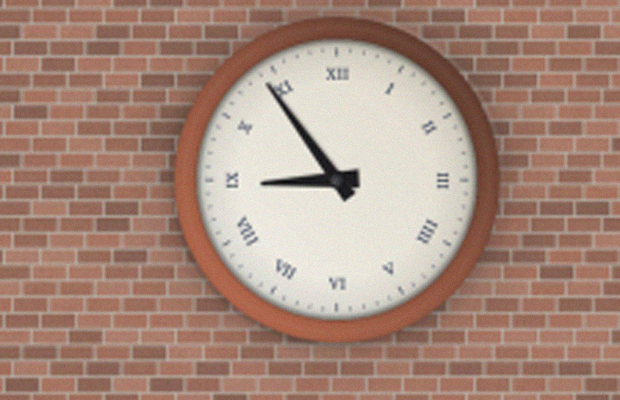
8:54
